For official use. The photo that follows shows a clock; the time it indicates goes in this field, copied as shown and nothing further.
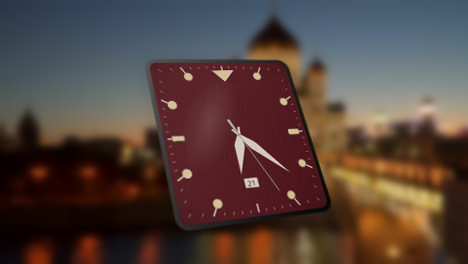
6:22:26
